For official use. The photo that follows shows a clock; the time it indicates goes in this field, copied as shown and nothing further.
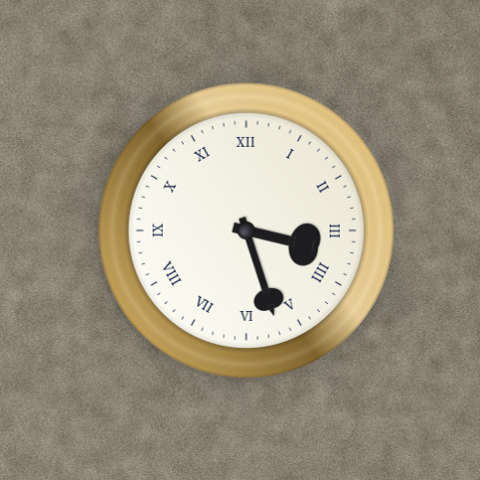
3:27
